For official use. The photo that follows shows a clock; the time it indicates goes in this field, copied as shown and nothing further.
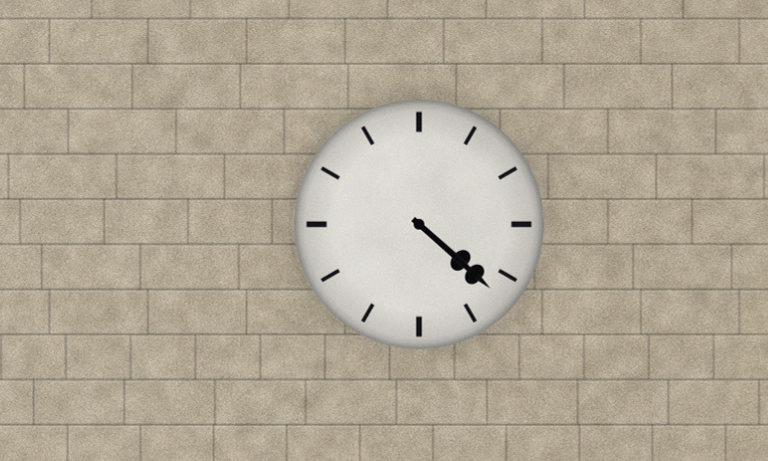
4:22
